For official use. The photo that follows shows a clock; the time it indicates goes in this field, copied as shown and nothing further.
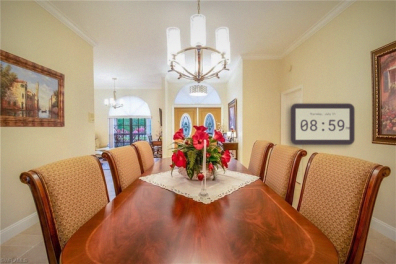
8:59
